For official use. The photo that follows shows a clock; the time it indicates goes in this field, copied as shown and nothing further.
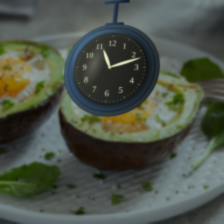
11:12
